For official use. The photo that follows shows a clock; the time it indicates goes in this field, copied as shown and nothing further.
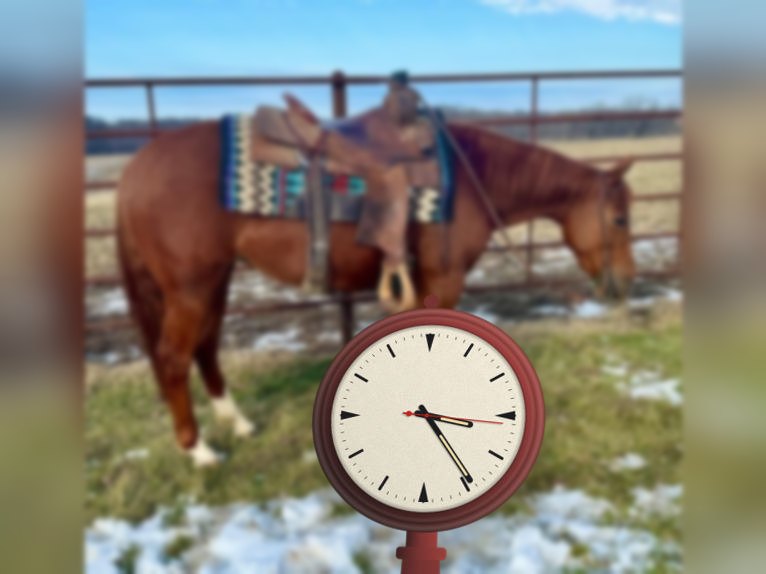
3:24:16
